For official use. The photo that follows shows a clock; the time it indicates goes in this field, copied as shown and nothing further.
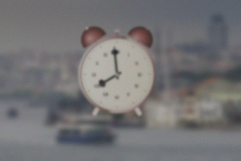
7:59
